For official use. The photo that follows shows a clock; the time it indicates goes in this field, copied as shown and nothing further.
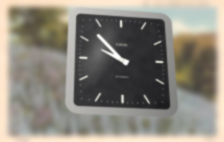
9:53
